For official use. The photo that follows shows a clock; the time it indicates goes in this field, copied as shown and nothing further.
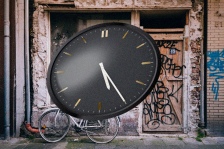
5:25
